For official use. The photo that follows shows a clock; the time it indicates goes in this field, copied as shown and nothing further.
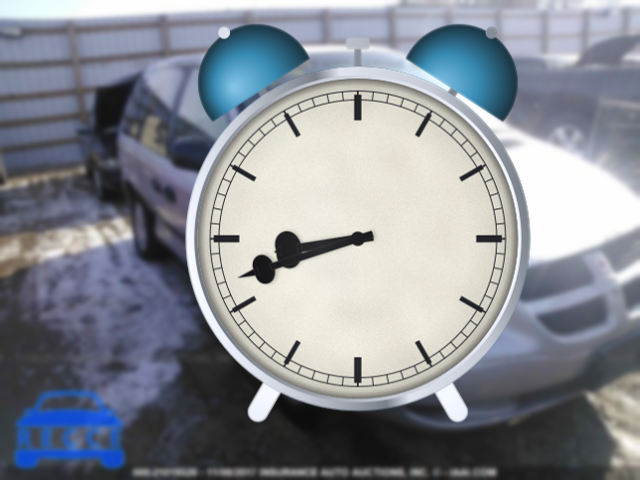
8:42
